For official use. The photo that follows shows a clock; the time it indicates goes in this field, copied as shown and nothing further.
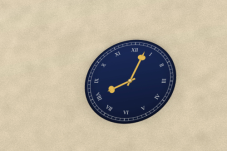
8:03
